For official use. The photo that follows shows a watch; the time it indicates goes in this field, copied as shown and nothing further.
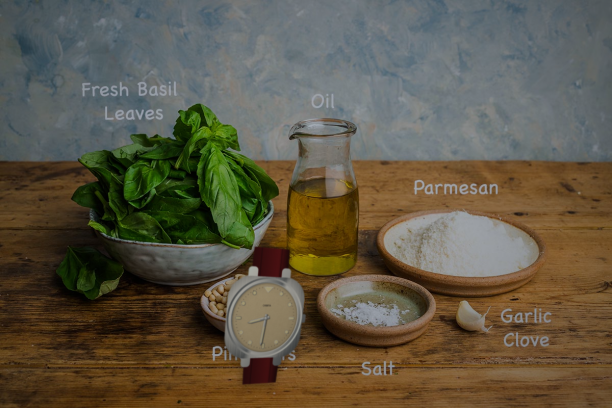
8:31
